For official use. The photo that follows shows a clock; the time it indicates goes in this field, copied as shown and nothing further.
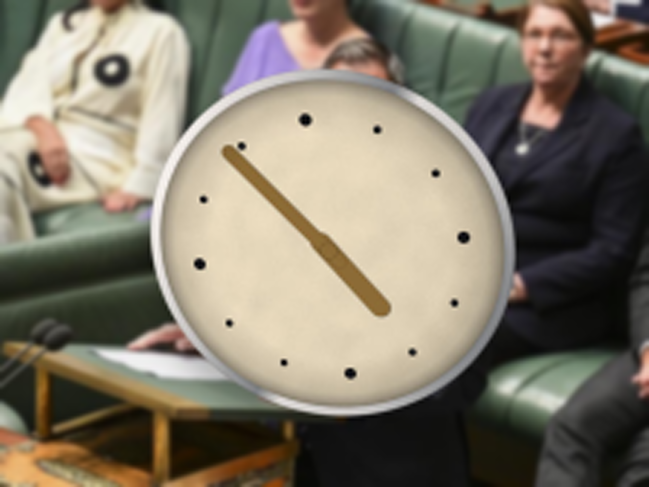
4:54
